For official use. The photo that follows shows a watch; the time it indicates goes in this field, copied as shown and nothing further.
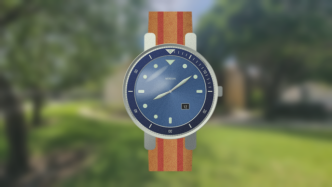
8:09
